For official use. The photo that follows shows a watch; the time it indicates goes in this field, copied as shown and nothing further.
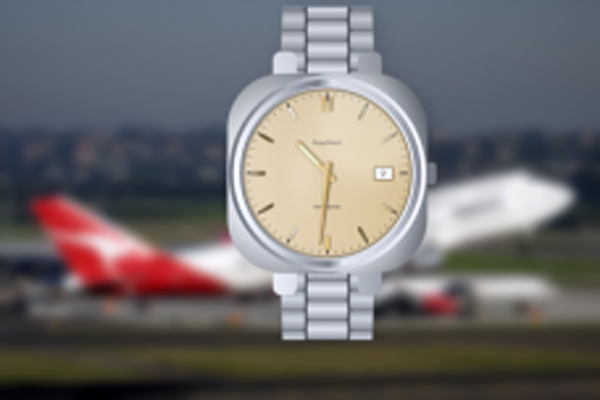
10:31
